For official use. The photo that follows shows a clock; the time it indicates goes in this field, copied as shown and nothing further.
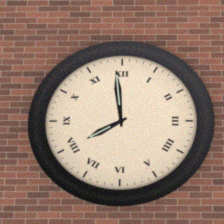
7:59
